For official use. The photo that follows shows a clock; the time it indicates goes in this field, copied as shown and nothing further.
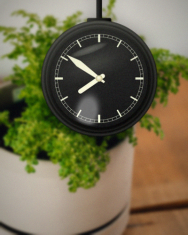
7:51
